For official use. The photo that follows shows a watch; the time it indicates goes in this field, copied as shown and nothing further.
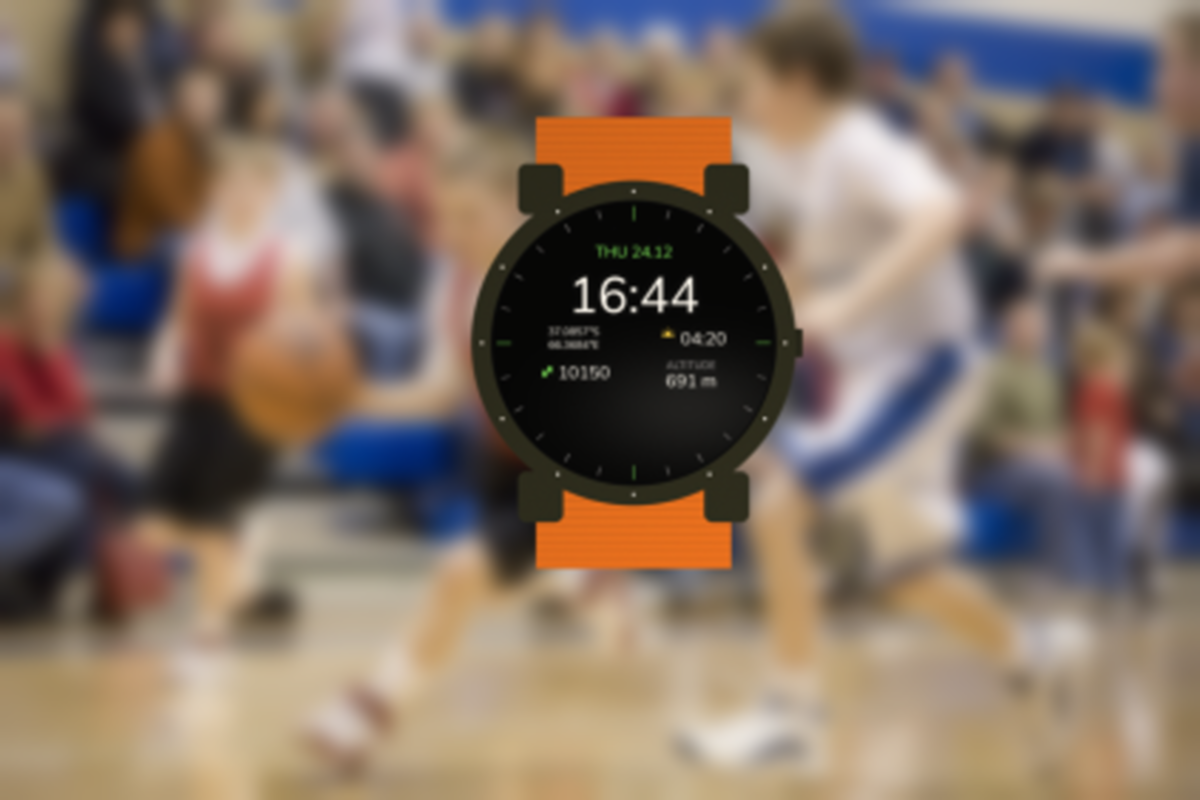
16:44
